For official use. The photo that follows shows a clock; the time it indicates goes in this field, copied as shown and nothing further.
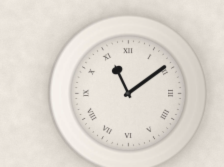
11:09
